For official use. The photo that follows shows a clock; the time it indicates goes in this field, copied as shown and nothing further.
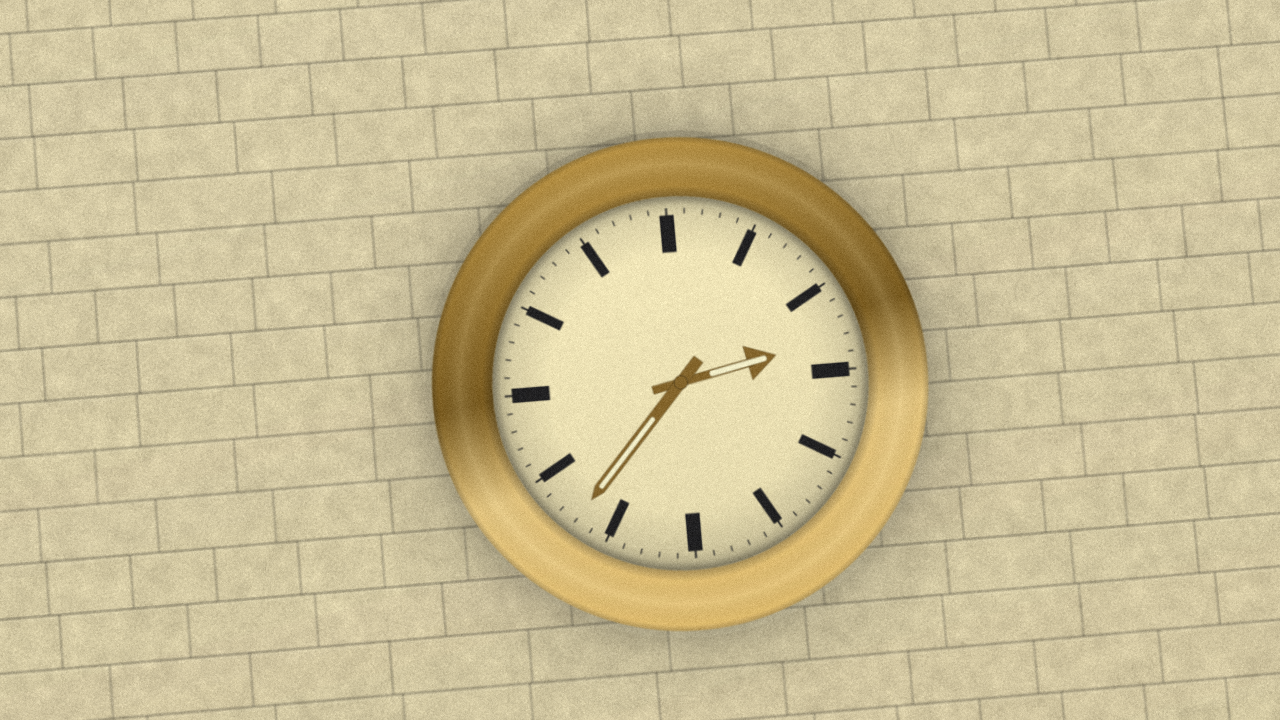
2:37
